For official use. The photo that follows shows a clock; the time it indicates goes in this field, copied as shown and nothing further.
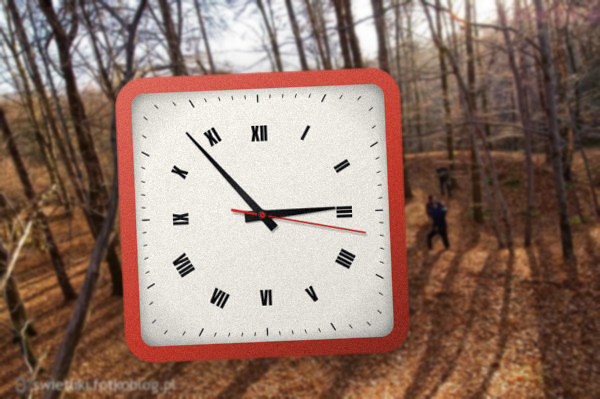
2:53:17
